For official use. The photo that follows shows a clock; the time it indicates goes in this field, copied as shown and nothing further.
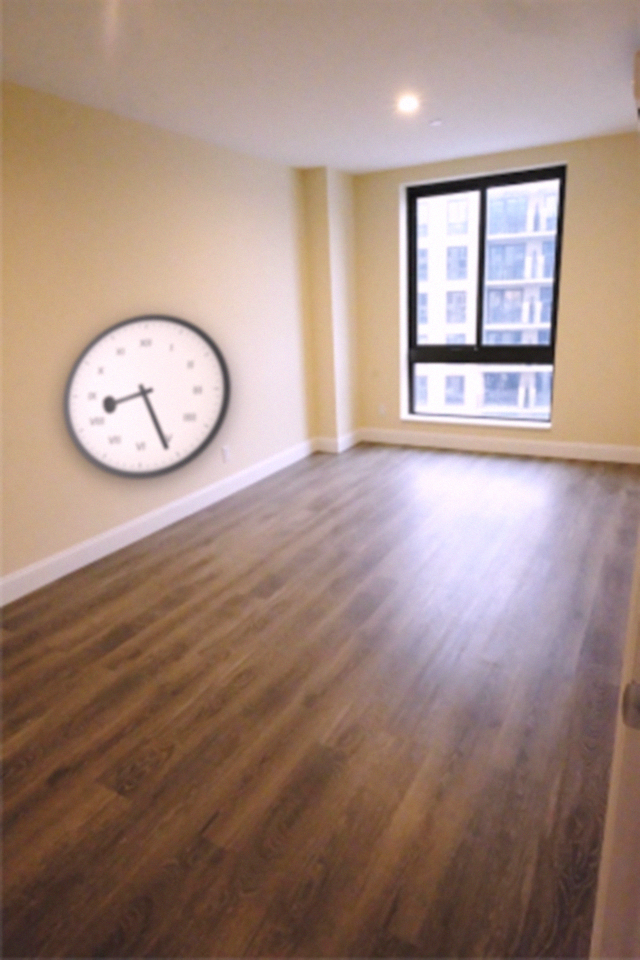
8:26
